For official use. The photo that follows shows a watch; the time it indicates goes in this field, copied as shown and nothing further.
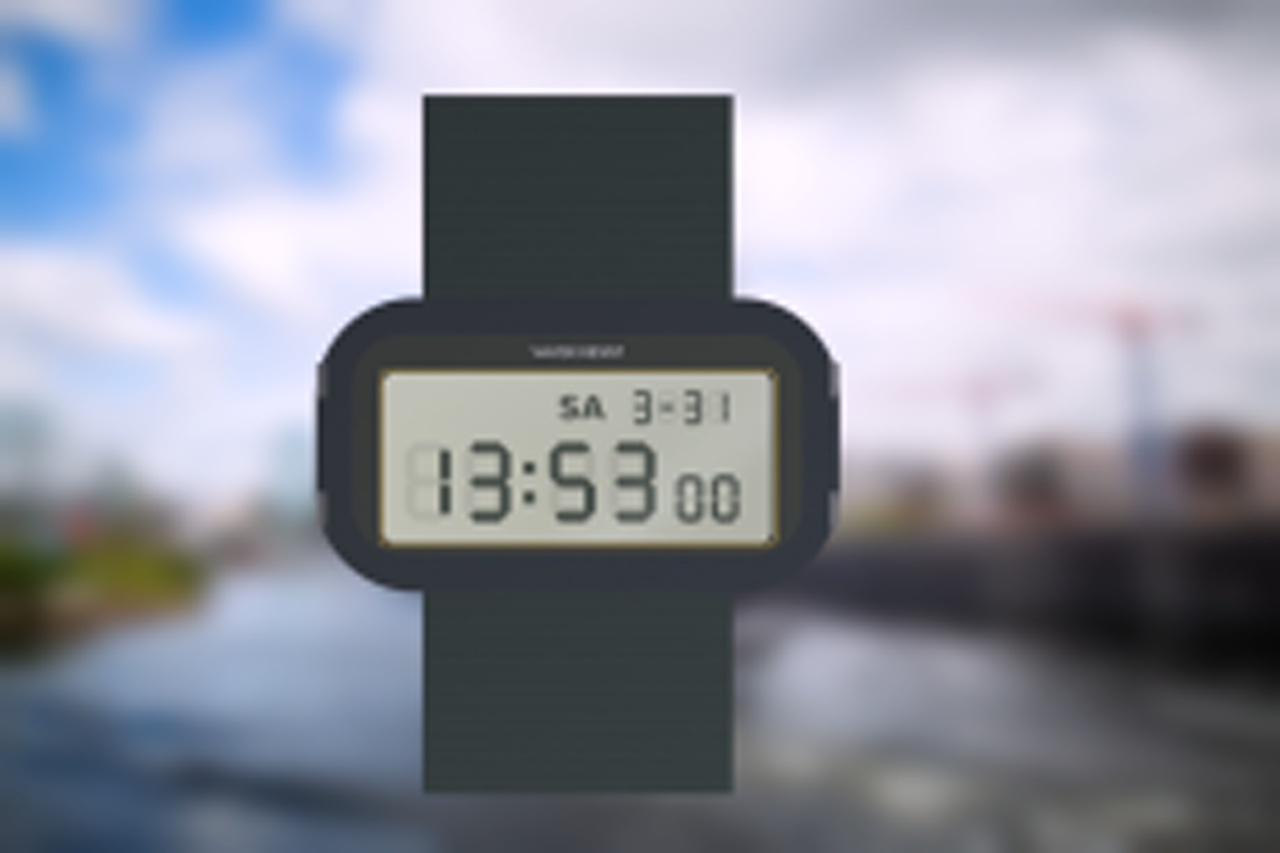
13:53:00
